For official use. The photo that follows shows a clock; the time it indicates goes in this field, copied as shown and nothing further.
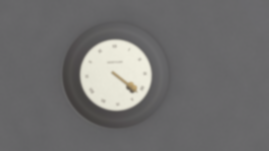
4:22
